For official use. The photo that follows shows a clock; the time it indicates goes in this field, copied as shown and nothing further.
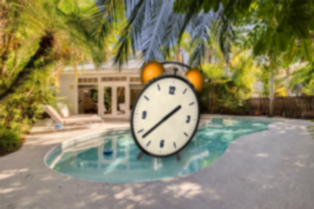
1:38
